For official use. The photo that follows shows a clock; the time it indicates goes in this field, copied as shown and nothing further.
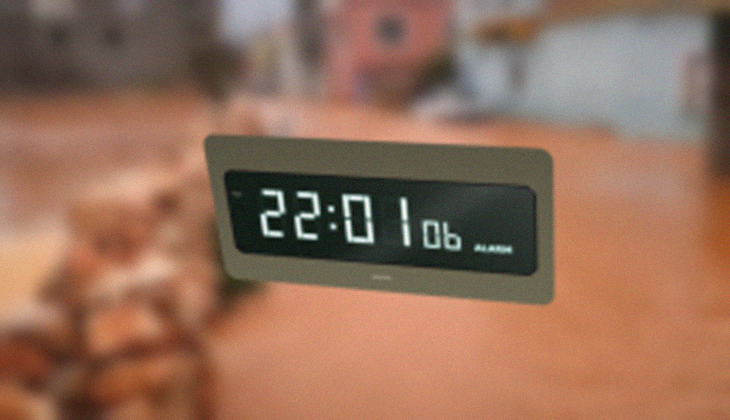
22:01:06
